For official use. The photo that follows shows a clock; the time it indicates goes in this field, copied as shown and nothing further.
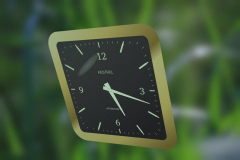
5:18
